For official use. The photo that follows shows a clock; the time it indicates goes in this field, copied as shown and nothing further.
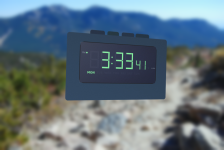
3:33:41
